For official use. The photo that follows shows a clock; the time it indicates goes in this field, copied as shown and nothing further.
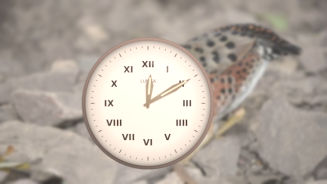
12:10
